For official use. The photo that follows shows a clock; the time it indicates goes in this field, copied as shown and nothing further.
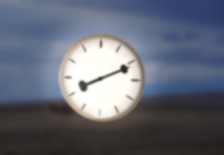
8:11
